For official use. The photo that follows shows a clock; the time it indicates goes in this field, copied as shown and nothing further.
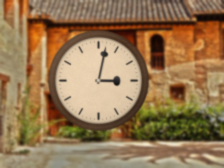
3:02
